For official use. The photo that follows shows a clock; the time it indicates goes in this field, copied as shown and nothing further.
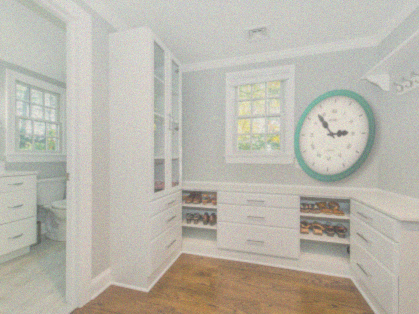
2:53
